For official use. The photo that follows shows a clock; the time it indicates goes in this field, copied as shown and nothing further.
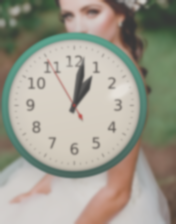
1:01:55
